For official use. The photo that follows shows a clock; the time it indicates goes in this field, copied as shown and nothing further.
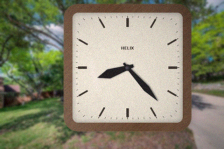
8:23
